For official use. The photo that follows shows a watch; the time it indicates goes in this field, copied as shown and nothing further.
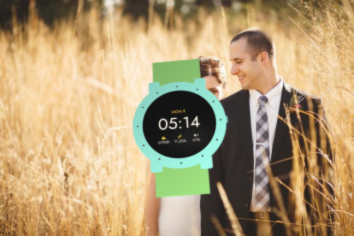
5:14
